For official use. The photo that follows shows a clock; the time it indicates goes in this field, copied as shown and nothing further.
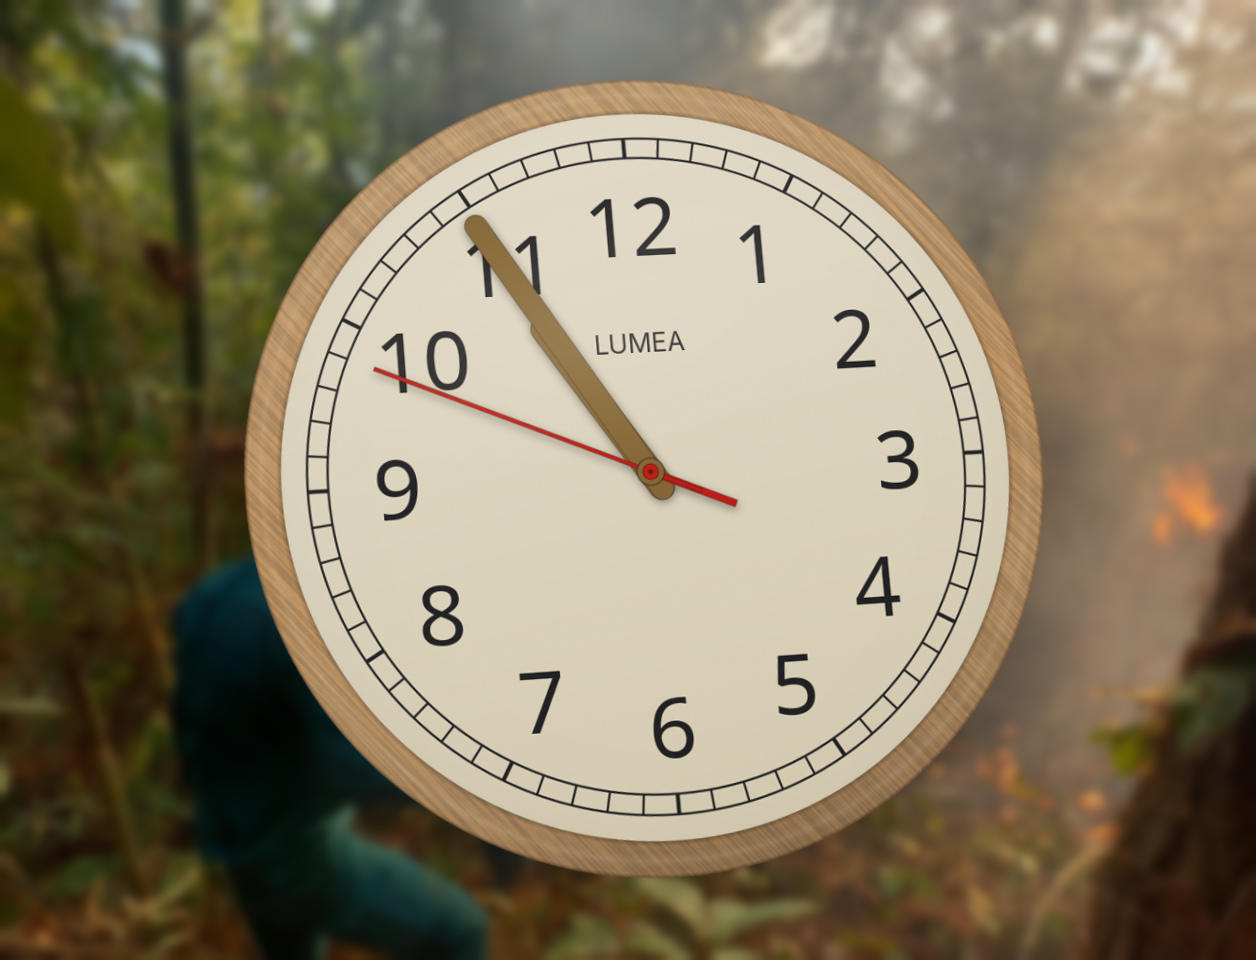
10:54:49
